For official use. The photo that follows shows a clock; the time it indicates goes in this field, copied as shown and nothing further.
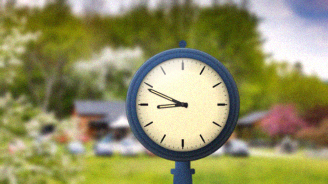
8:49
